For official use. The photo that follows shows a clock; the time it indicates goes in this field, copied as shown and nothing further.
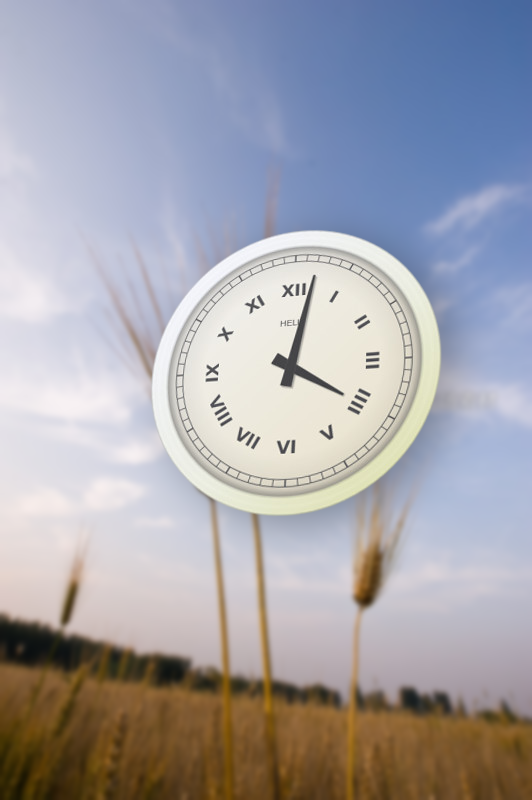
4:02
